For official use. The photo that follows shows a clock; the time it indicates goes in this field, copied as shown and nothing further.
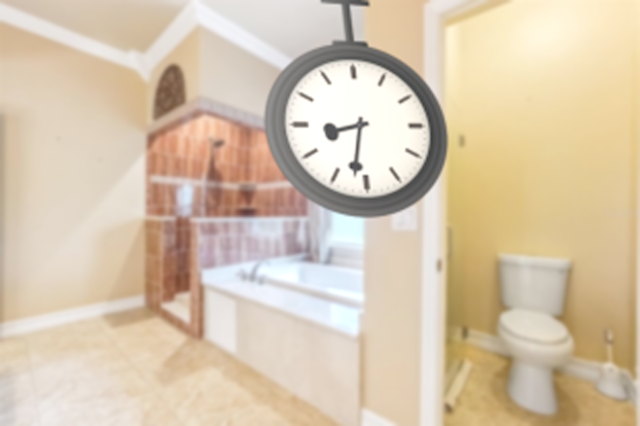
8:32
